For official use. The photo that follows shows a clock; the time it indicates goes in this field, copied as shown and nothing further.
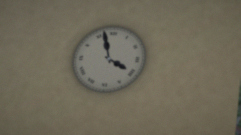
3:57
